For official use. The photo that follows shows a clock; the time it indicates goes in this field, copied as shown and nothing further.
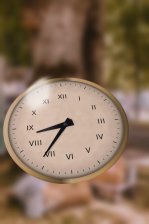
8:36
